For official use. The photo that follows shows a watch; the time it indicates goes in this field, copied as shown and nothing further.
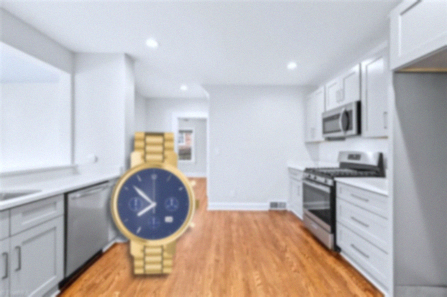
7:52
